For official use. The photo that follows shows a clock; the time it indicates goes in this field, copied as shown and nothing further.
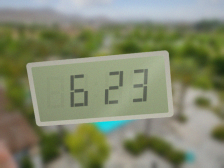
6:23
